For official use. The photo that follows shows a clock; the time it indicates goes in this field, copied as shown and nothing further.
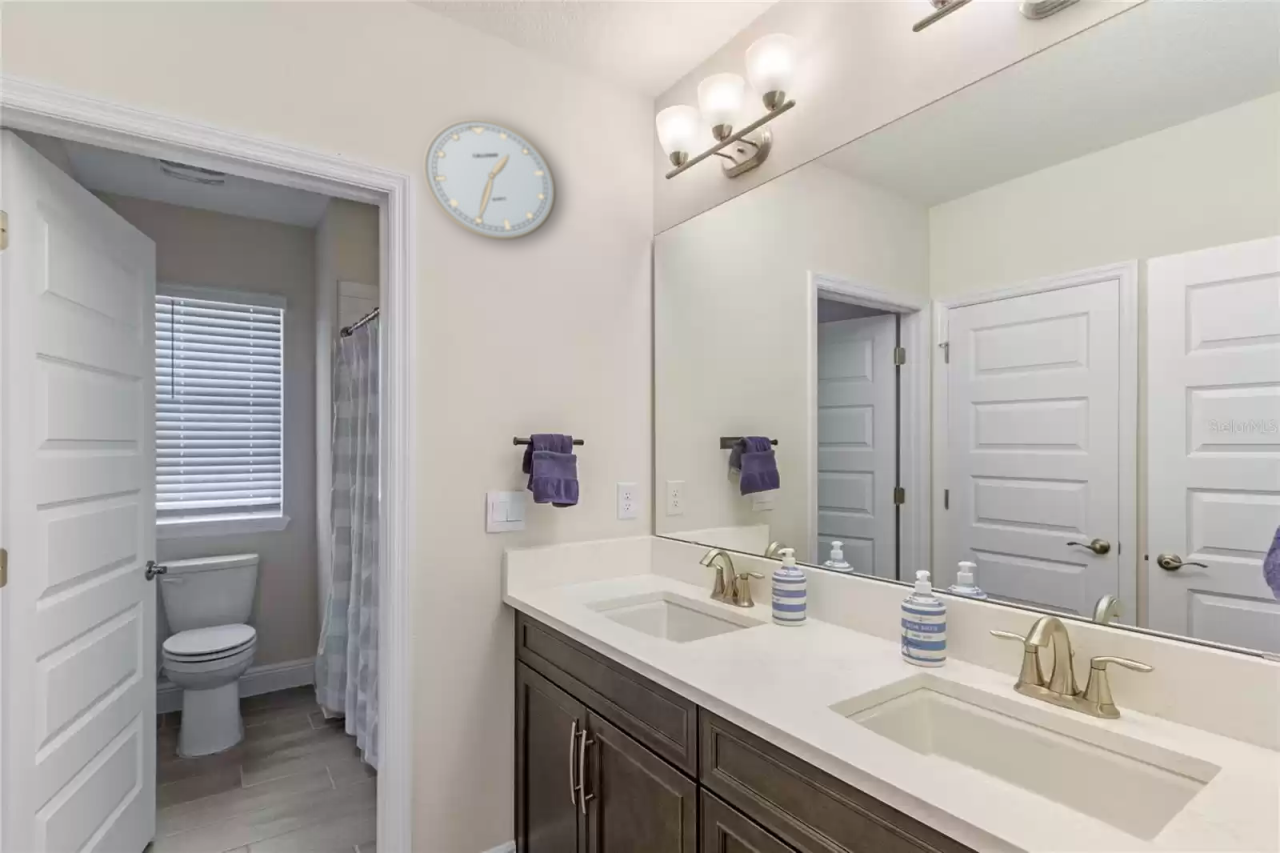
1:35
